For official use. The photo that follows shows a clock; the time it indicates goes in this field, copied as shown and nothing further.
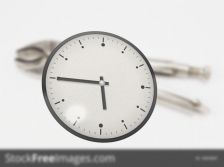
5:45
